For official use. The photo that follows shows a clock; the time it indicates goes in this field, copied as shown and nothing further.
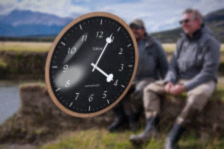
4:04
